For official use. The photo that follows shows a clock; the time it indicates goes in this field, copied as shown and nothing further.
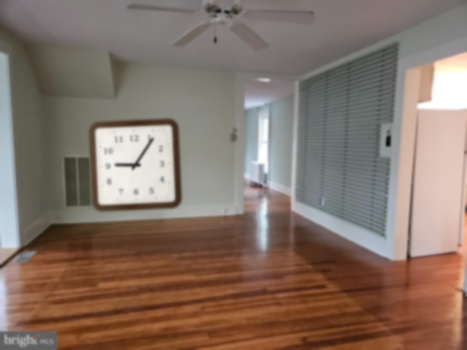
9:06
